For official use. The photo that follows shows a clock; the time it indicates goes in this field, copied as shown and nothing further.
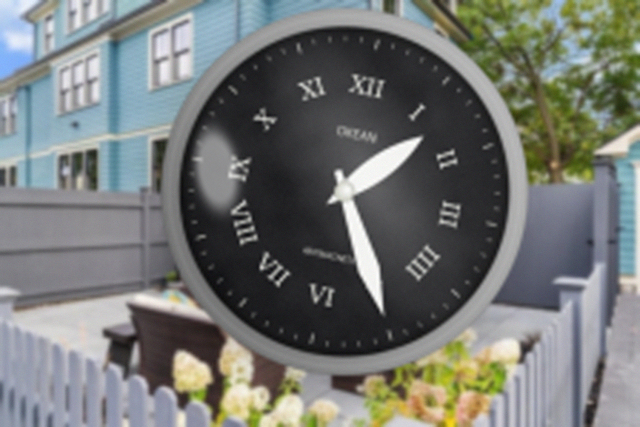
1:25
